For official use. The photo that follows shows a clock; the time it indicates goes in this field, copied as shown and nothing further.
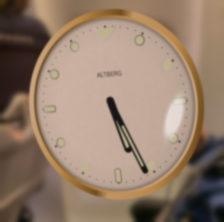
5:26
